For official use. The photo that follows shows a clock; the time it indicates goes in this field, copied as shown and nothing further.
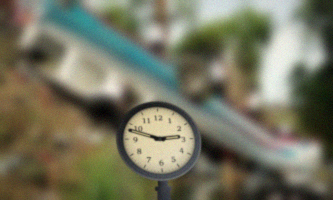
2:48
